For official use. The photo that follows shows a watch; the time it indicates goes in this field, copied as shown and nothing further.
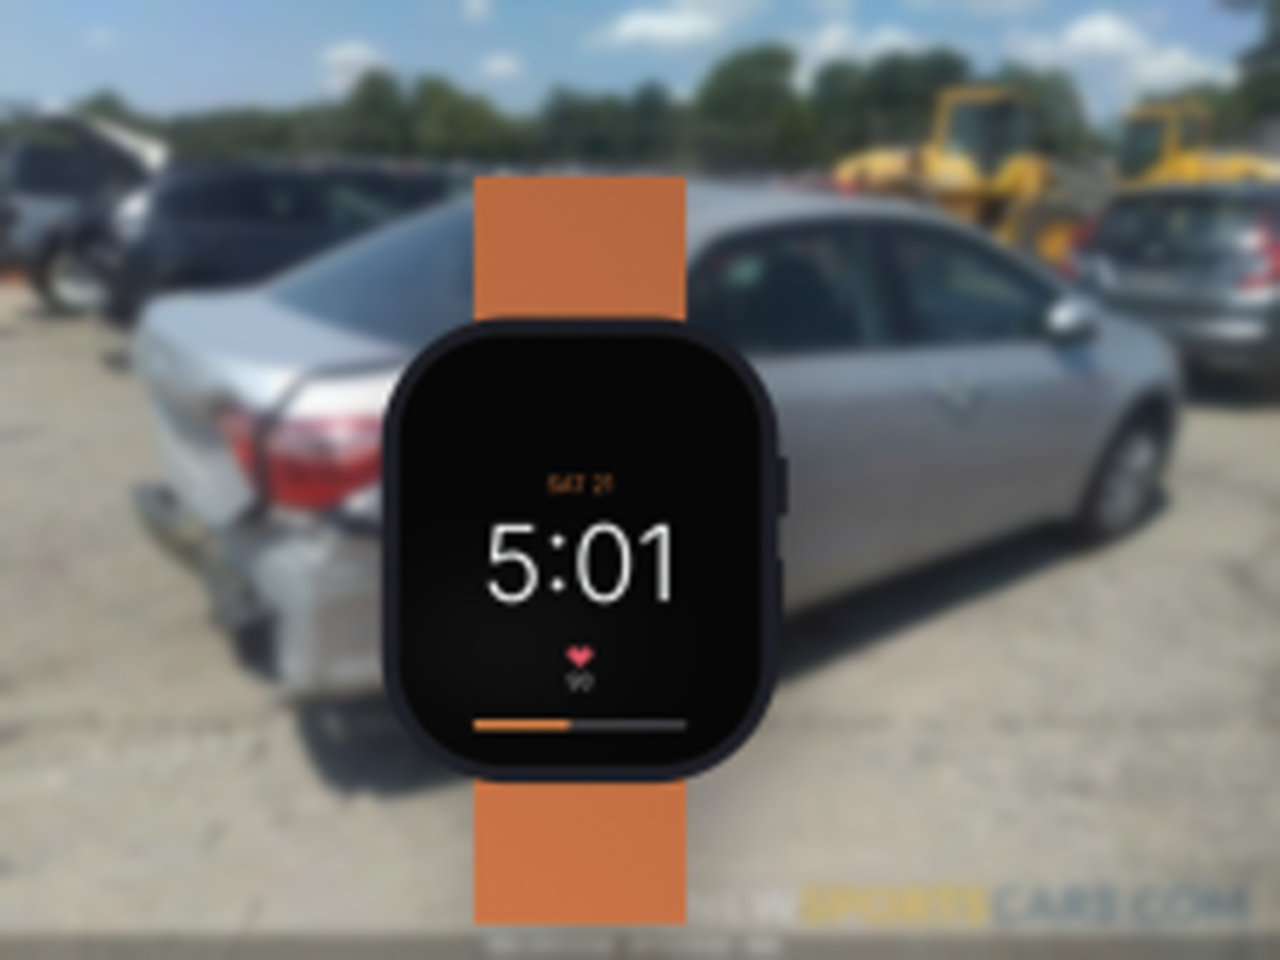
5:01
